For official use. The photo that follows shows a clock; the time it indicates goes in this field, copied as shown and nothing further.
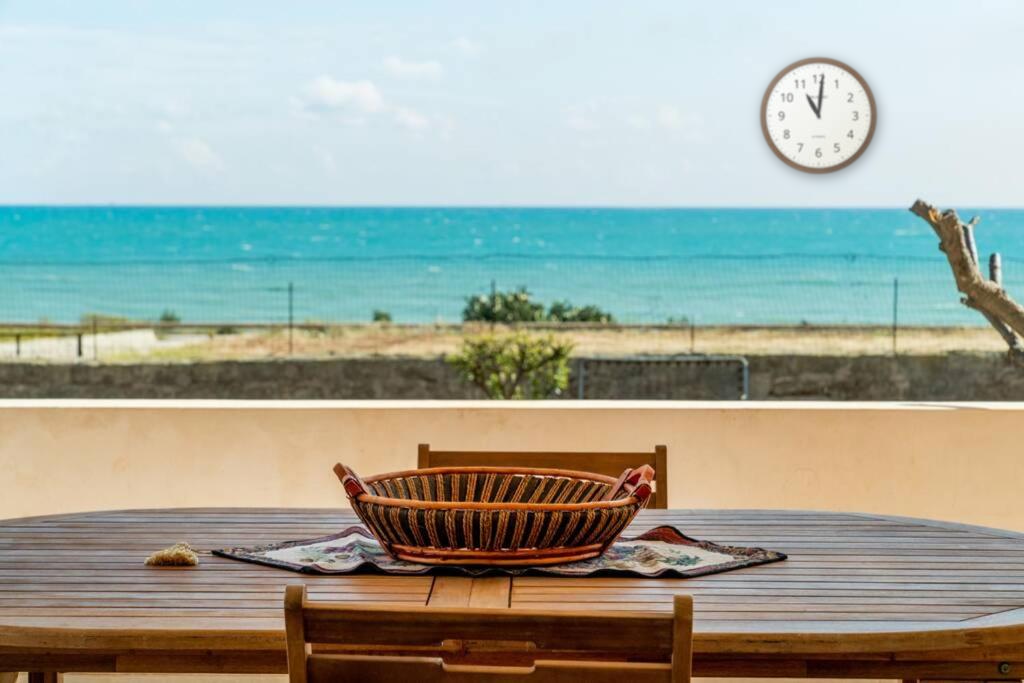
11:01
